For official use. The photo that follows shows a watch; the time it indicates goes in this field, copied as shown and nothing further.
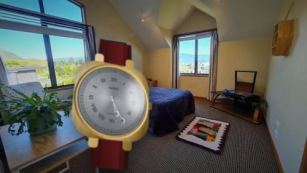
5:25
